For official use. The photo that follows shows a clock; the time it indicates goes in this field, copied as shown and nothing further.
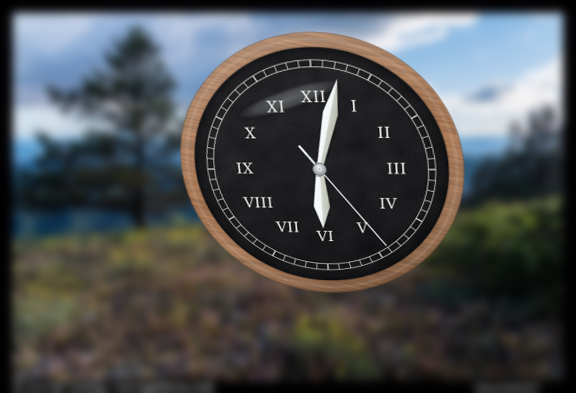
6:02:24
